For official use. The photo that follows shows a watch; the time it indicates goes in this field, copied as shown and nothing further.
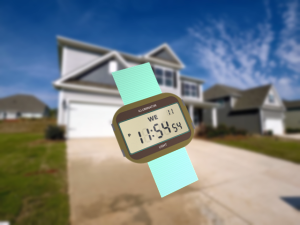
11:54:54
